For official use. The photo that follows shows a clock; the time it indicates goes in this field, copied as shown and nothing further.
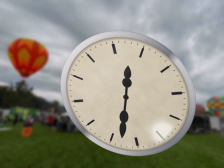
12:33
